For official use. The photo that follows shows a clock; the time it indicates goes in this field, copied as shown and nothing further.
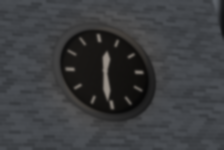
12:31
